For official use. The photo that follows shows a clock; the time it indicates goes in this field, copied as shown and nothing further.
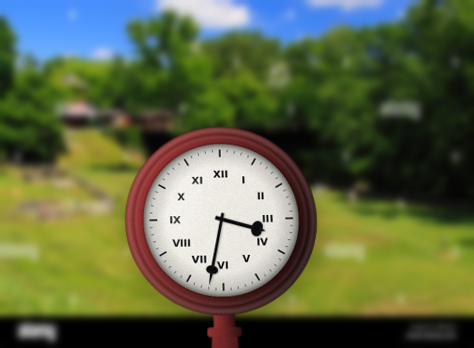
3:32
